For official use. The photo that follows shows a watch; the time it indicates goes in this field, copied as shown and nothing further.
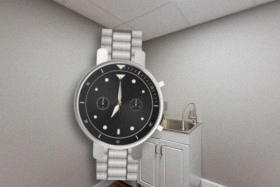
7:00
